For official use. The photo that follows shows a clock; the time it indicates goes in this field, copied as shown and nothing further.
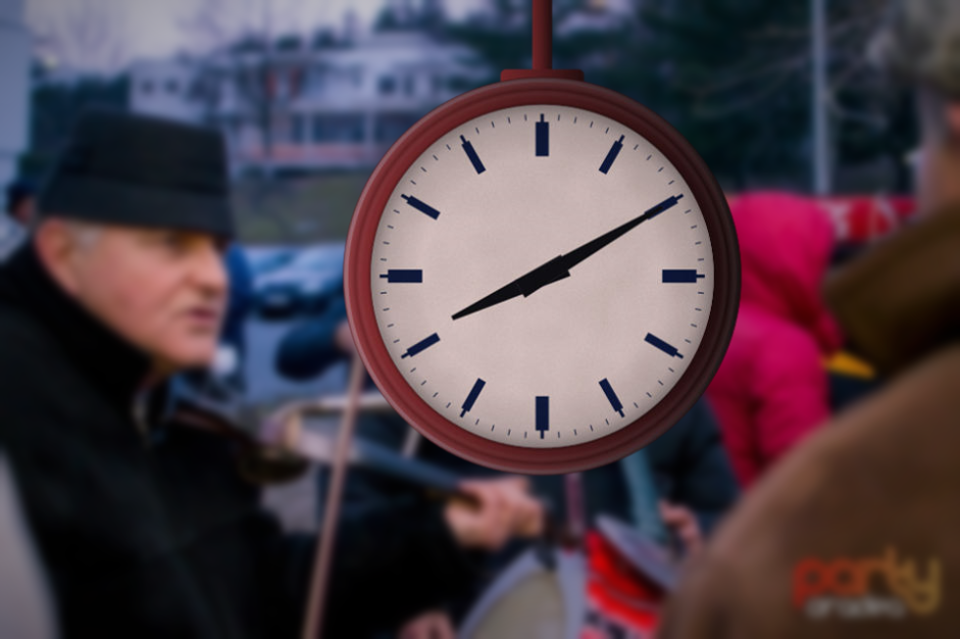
8:10
